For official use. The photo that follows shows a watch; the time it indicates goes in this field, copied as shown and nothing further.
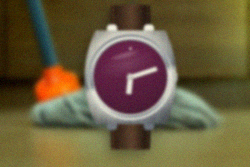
6:12
